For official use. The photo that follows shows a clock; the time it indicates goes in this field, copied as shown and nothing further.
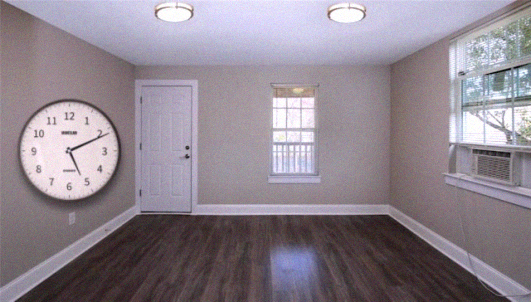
5:11
